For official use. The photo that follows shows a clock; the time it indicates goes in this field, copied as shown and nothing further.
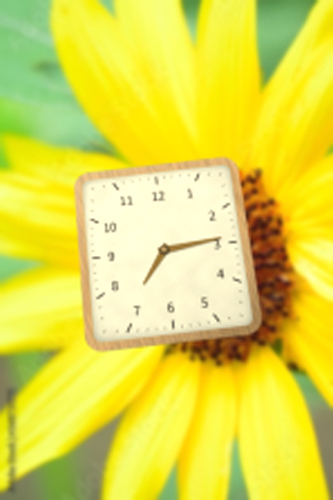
7:14
